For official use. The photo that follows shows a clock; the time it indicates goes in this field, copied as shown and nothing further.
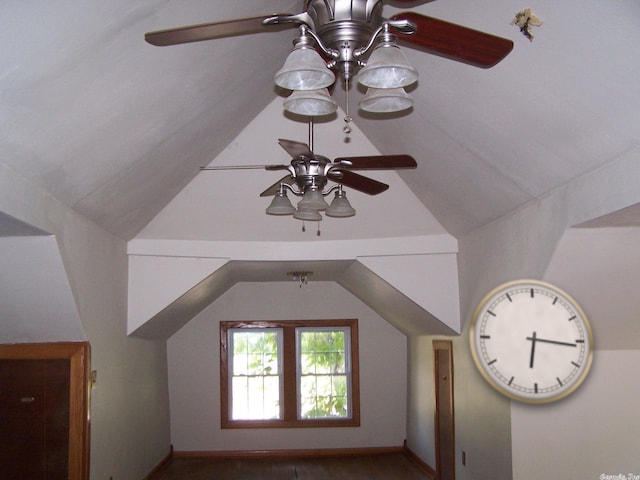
6:16
